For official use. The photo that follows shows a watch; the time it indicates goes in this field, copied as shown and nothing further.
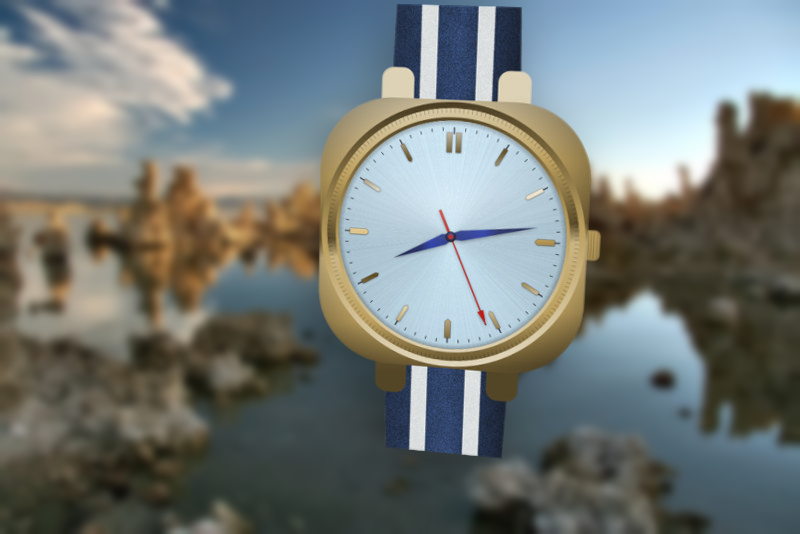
8:13:26
